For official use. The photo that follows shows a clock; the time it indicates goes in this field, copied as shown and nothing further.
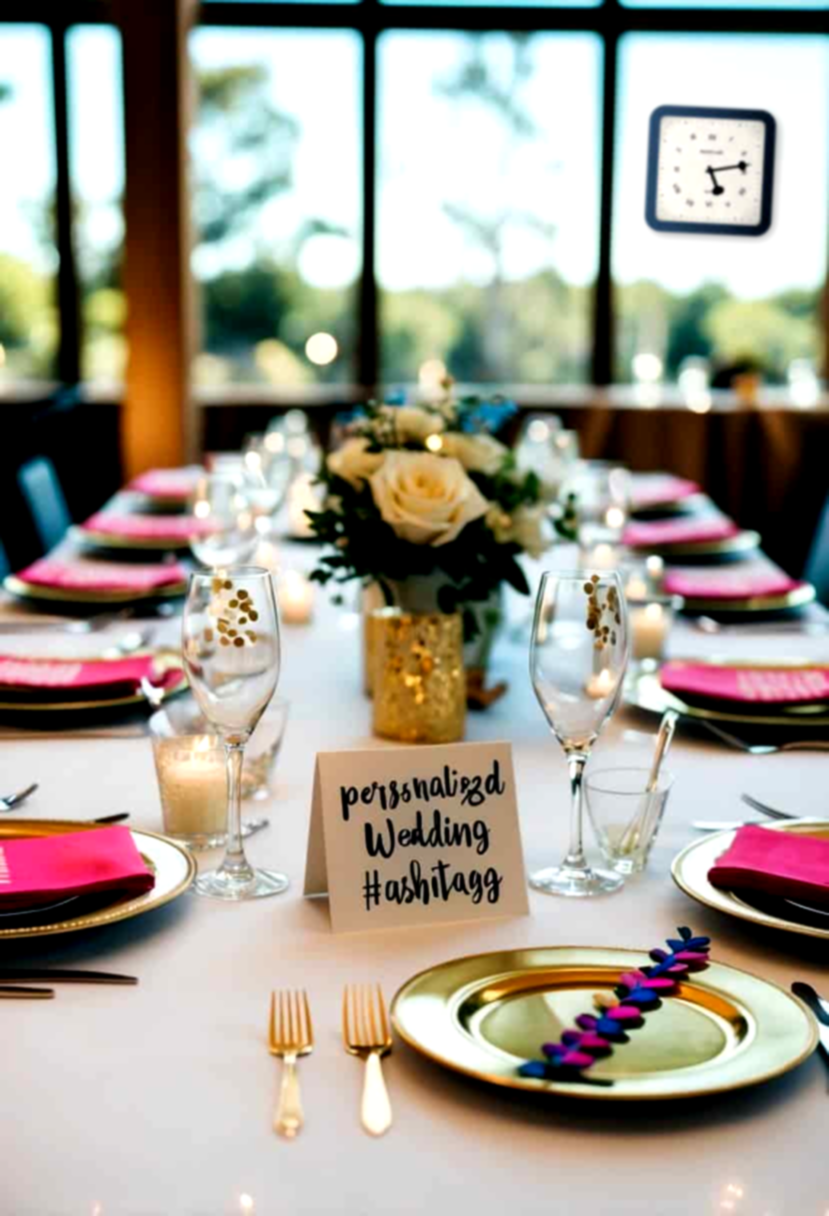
5:13
